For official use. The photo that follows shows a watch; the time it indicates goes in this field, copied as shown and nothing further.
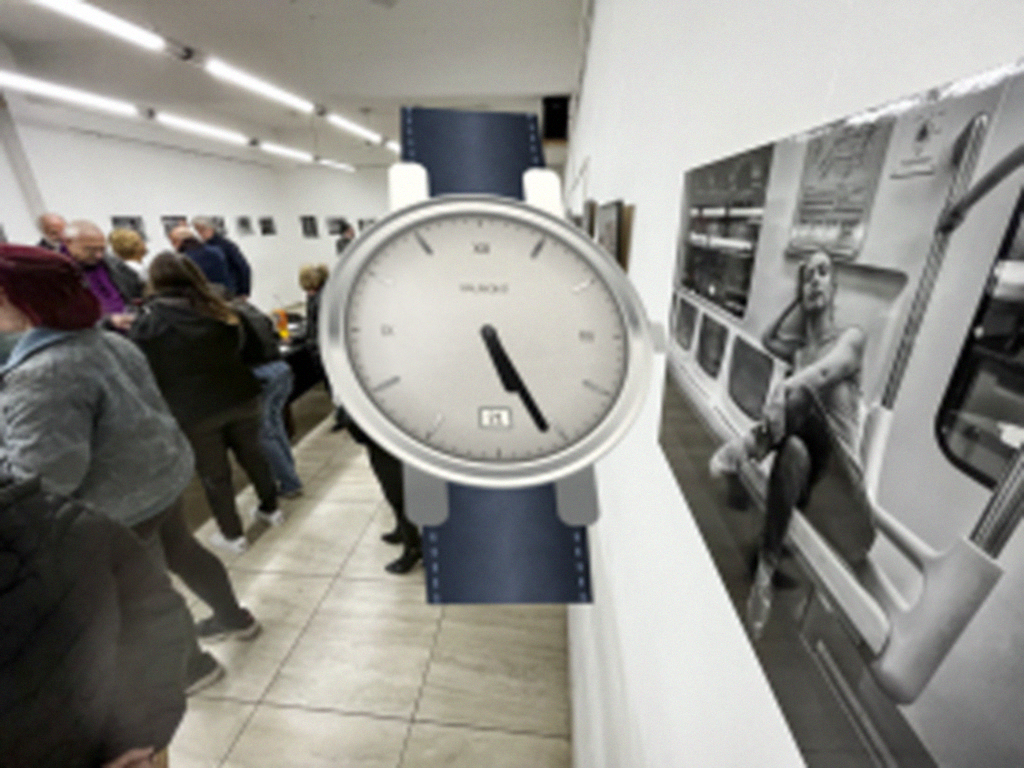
5:26
